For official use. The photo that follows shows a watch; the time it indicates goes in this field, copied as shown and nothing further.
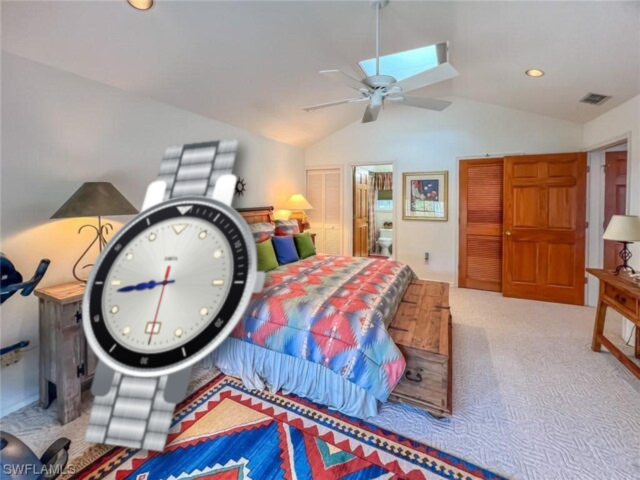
8:43:30
